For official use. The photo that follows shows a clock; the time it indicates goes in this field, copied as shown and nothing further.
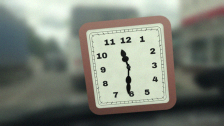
11:31
